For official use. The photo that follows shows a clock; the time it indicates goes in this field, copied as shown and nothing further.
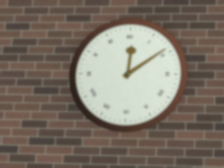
12:09
